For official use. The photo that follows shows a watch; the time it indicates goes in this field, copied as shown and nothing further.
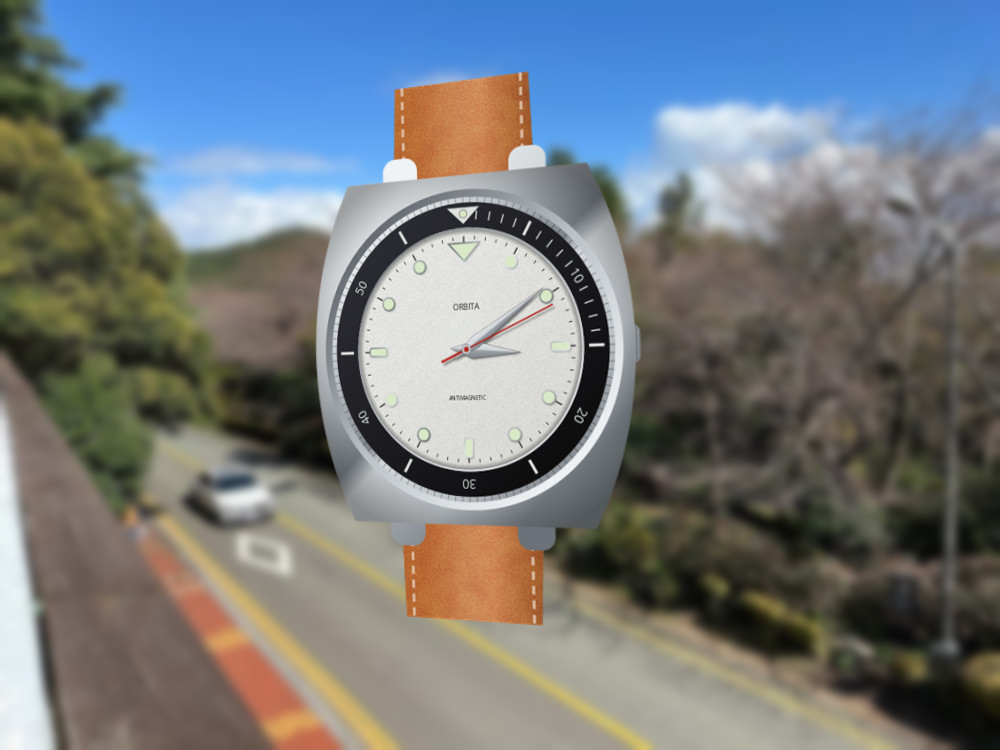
3:09:11
